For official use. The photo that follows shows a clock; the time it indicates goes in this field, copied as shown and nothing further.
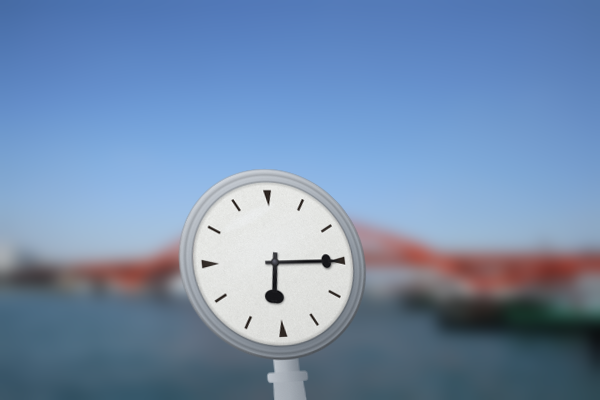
6:15
